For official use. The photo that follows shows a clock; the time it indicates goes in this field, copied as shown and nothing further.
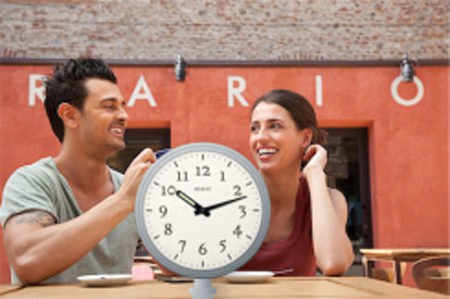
10:12
